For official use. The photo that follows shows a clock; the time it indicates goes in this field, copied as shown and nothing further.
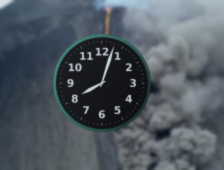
8:03
